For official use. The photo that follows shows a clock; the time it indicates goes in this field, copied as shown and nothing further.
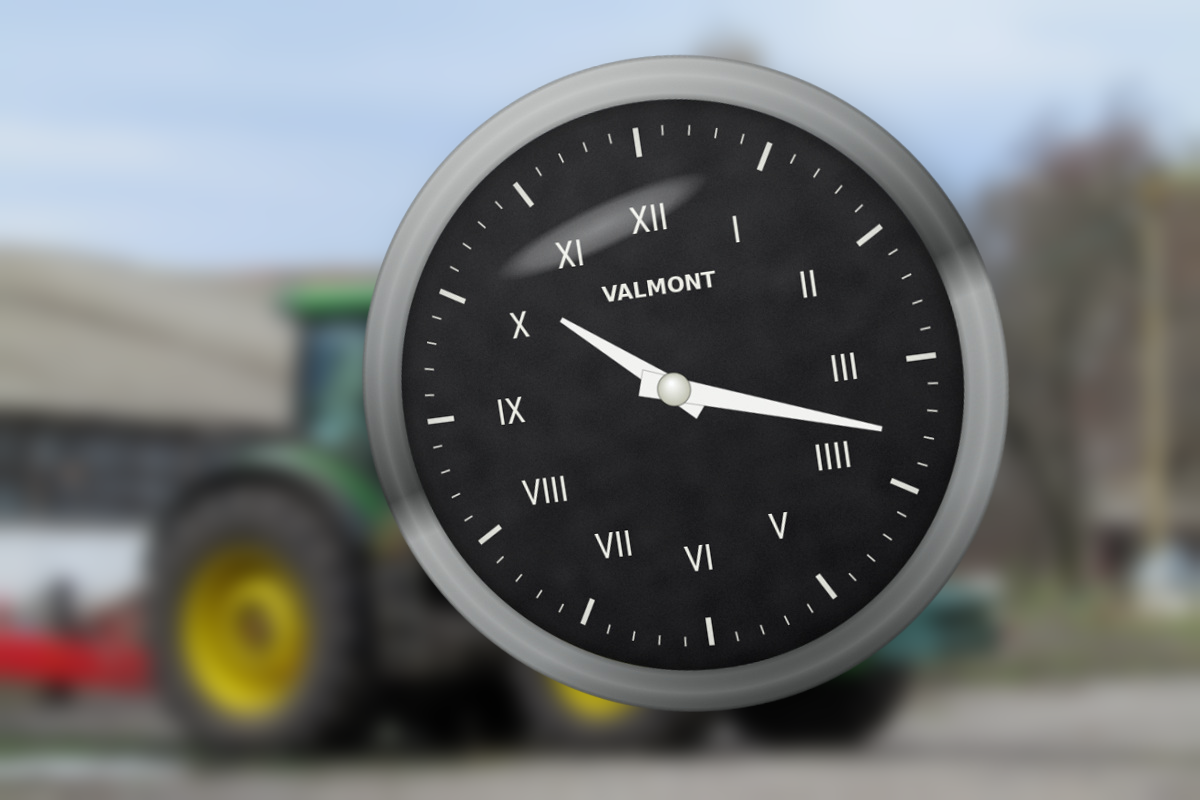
10:18
